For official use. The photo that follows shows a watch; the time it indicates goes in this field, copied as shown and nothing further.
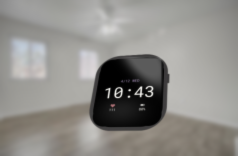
10:43
